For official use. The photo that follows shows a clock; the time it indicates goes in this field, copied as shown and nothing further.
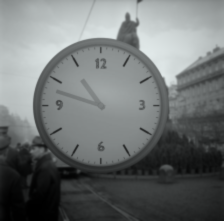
10:48
